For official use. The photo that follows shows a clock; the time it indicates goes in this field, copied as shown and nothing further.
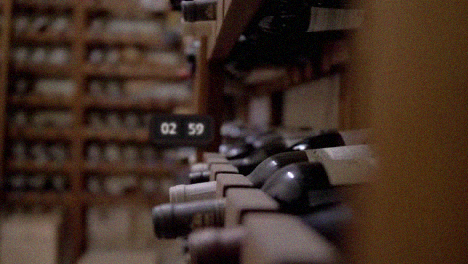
2:59
